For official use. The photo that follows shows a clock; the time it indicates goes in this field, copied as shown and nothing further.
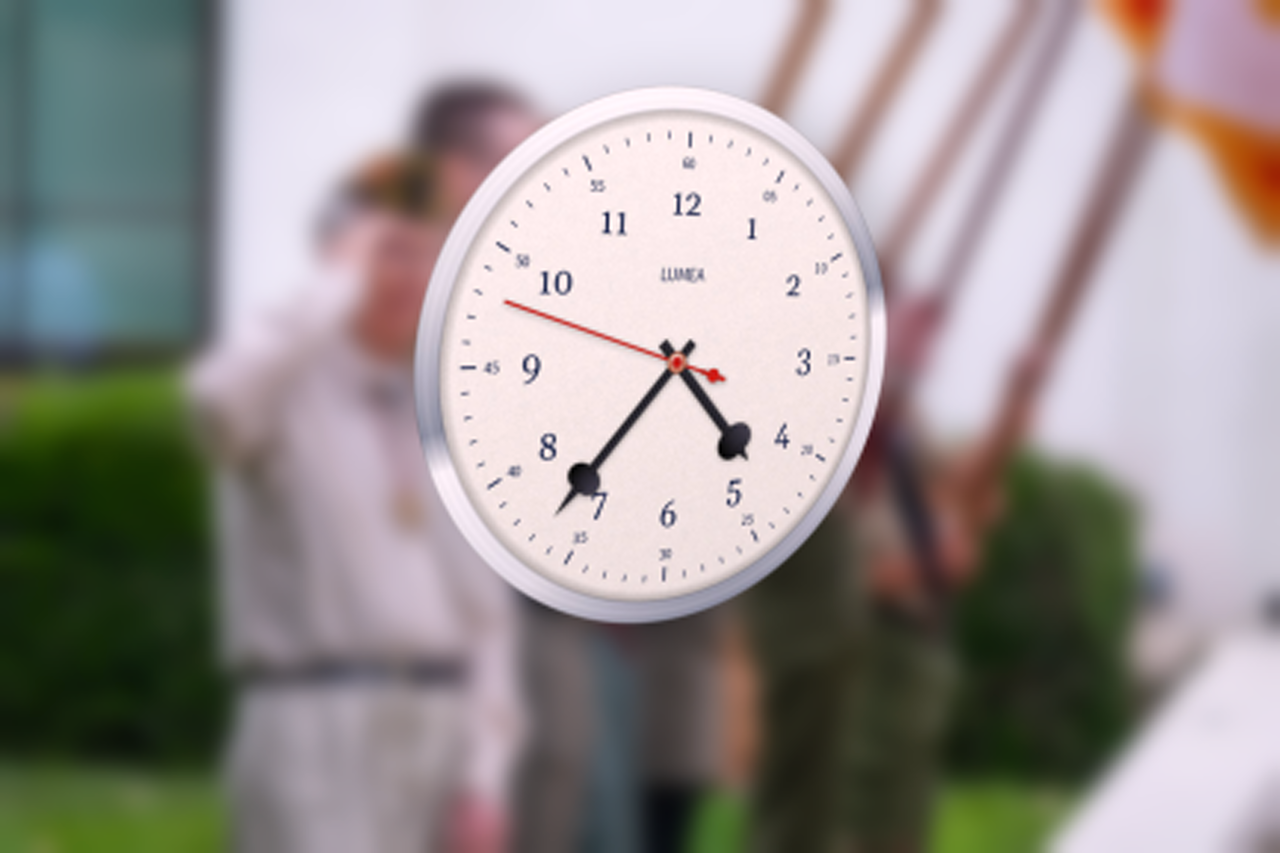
4:36:48
